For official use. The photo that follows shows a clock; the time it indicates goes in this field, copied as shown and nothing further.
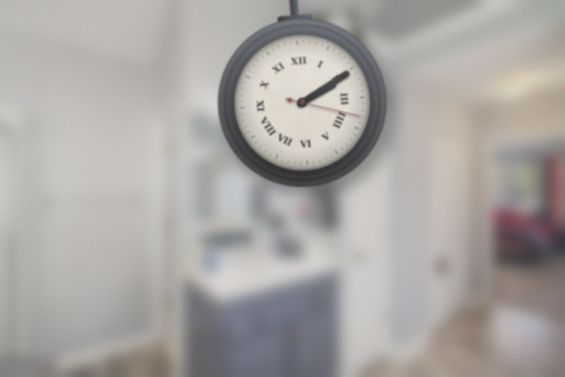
2:10:18
